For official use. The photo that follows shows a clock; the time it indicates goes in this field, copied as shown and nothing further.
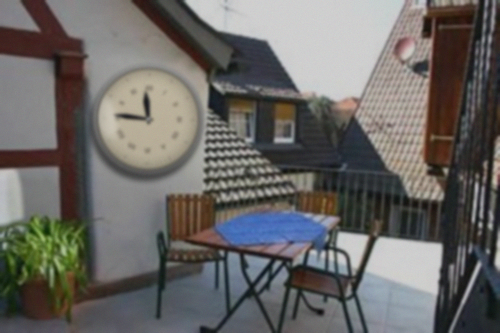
11:46
